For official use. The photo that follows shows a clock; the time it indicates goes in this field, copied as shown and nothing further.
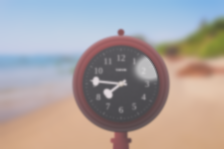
7:46
